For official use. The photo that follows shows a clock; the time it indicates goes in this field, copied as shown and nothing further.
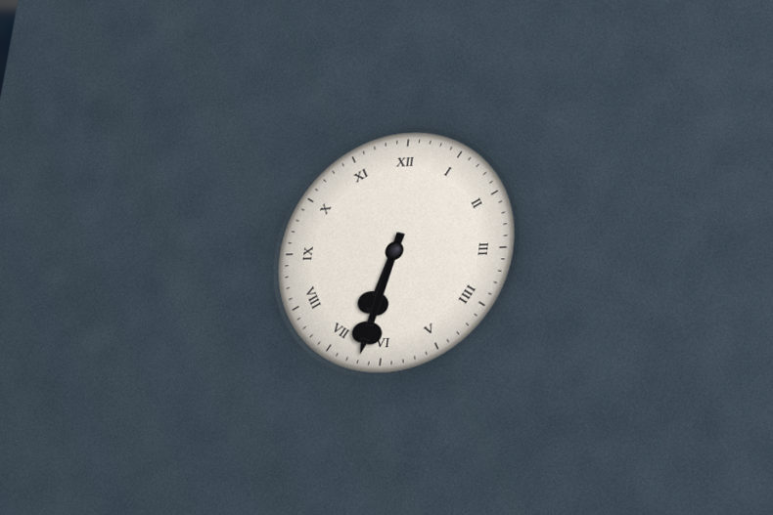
6:32
